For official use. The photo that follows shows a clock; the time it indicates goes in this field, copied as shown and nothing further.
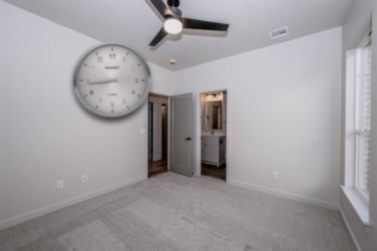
8:44
